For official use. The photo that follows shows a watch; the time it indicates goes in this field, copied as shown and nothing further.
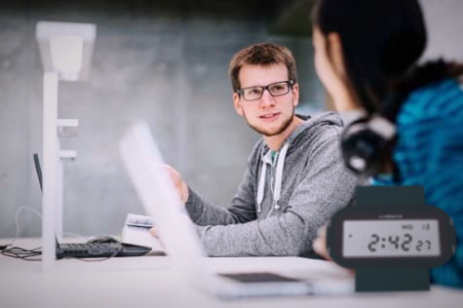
2:42:27
